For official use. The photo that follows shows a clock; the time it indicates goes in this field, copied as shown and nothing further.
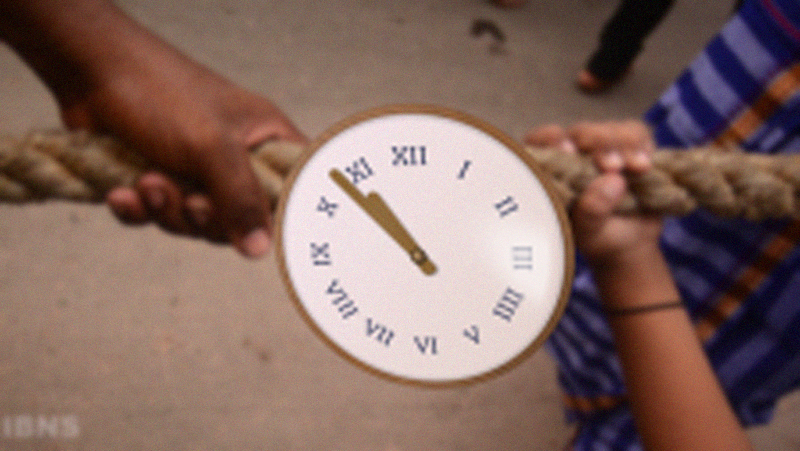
10:53
